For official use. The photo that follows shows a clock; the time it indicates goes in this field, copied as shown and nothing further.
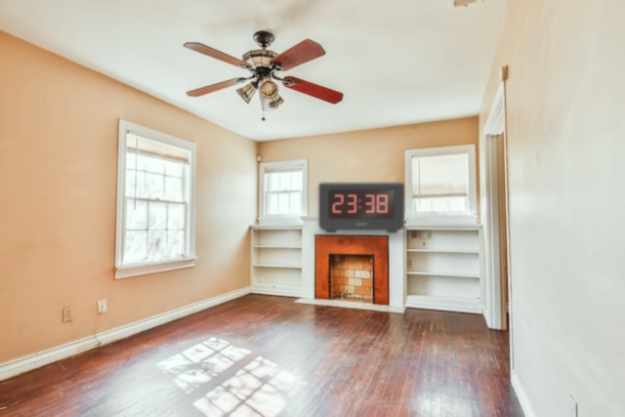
23:38
